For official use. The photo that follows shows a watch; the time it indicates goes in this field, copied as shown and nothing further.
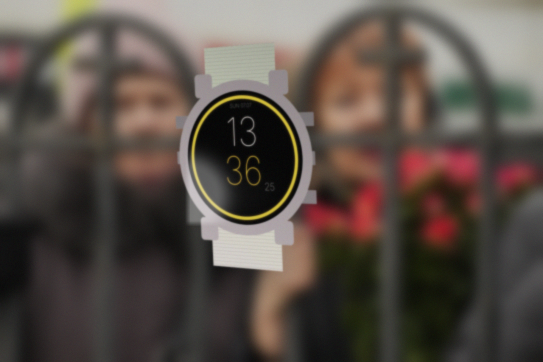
13:36:25
